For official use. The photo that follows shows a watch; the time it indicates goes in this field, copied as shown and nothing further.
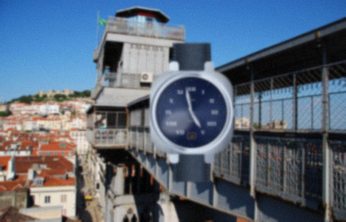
4:58
